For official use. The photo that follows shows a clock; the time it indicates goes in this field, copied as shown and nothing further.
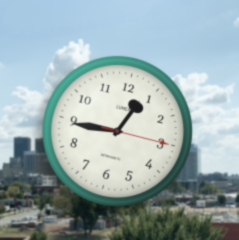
12:44:15
